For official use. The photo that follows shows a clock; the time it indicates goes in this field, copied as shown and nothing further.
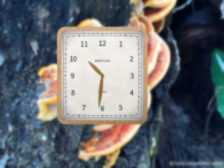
10:31
